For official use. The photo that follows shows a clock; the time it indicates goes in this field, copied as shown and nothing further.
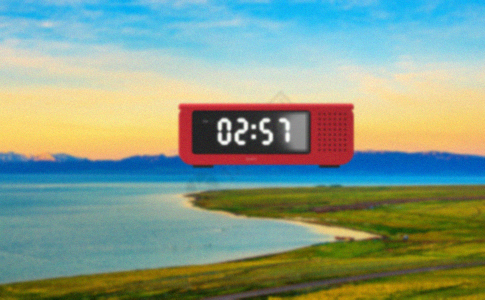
2:57
